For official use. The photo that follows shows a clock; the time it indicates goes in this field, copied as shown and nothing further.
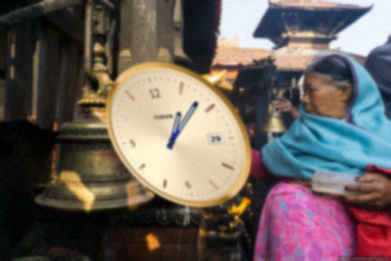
1:08
